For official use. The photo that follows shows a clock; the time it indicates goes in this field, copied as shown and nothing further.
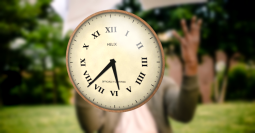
5:38
